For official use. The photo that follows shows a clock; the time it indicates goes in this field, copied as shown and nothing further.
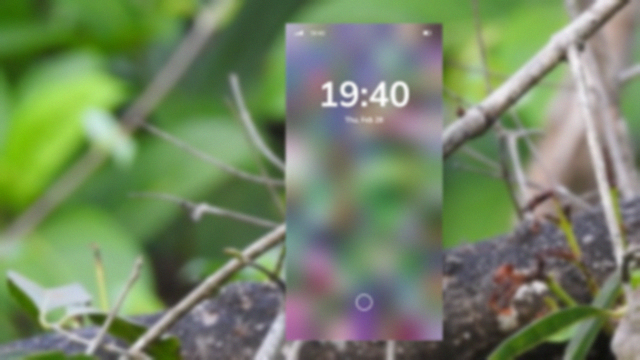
19:40
